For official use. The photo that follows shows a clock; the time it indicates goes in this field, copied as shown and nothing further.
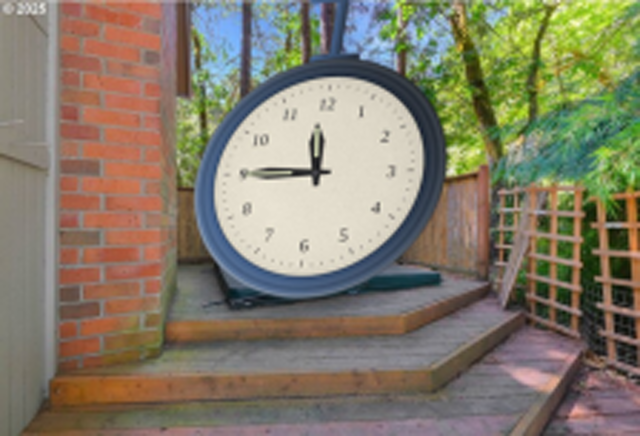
11:45
